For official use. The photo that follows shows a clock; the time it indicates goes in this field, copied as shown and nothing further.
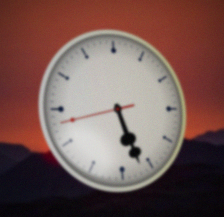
5:26:43
